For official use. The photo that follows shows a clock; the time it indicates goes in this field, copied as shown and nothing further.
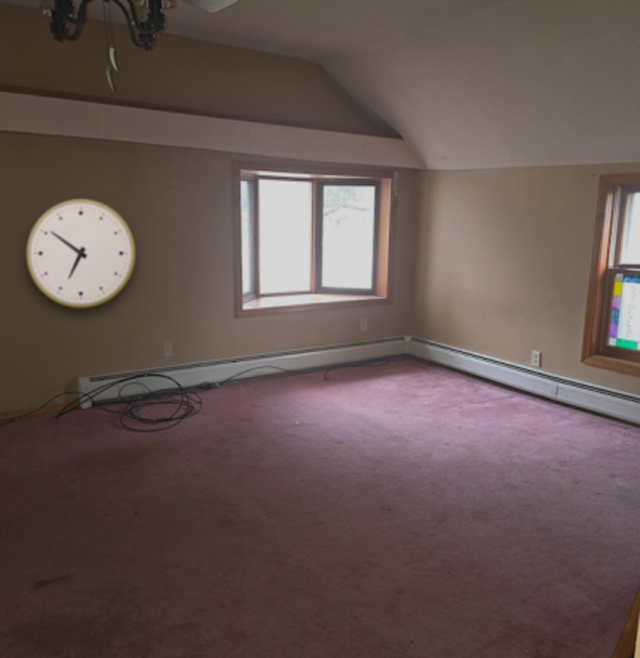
6:51
